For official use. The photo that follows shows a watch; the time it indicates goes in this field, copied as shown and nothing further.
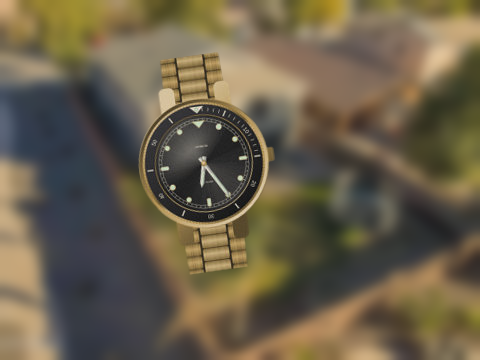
6:25
